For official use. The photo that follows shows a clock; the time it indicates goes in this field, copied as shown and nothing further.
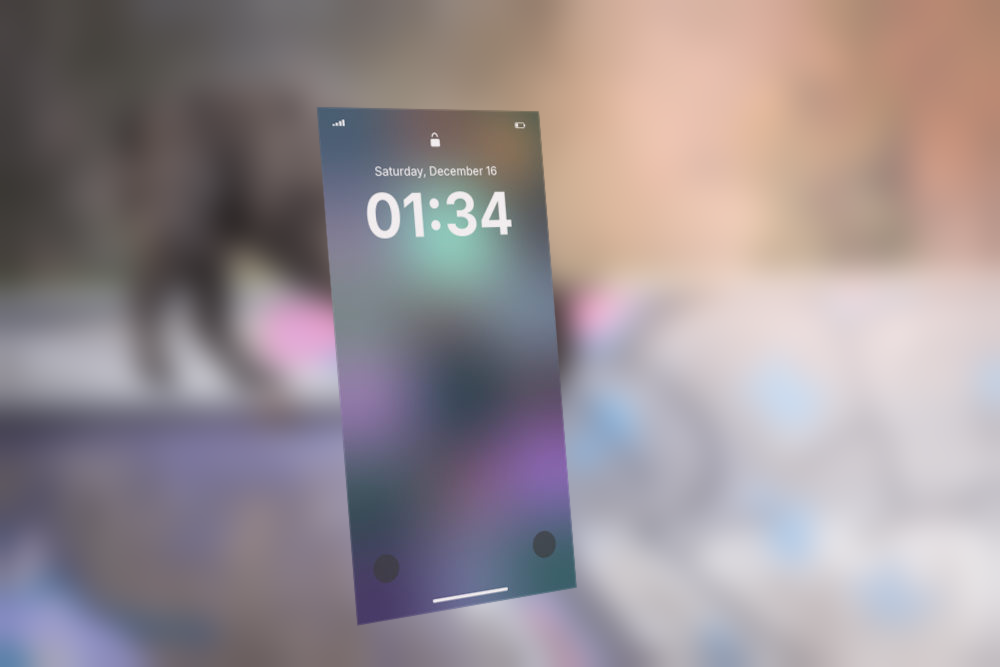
1:34
